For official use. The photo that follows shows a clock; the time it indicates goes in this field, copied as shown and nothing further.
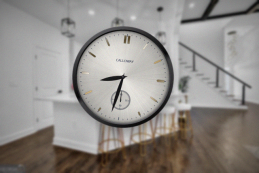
8:32
